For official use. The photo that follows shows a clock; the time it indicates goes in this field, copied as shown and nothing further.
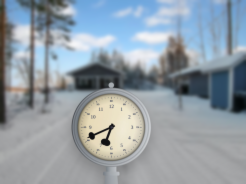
6:41
